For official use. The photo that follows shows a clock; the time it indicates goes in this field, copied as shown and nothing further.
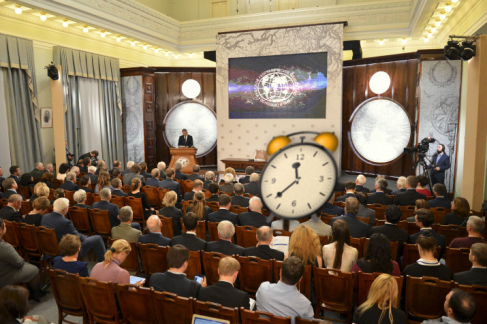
11:38
